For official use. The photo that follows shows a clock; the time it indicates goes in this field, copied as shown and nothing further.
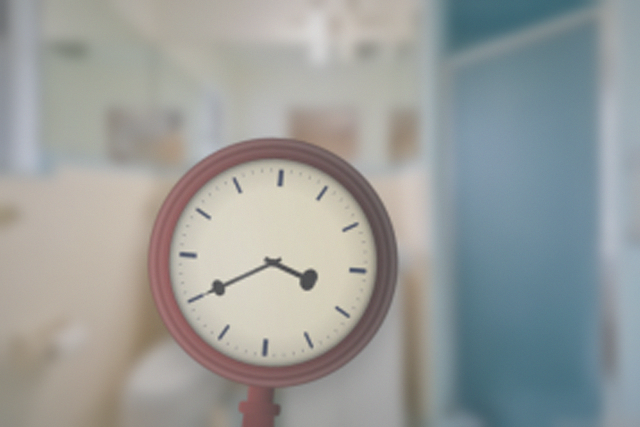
3:40
